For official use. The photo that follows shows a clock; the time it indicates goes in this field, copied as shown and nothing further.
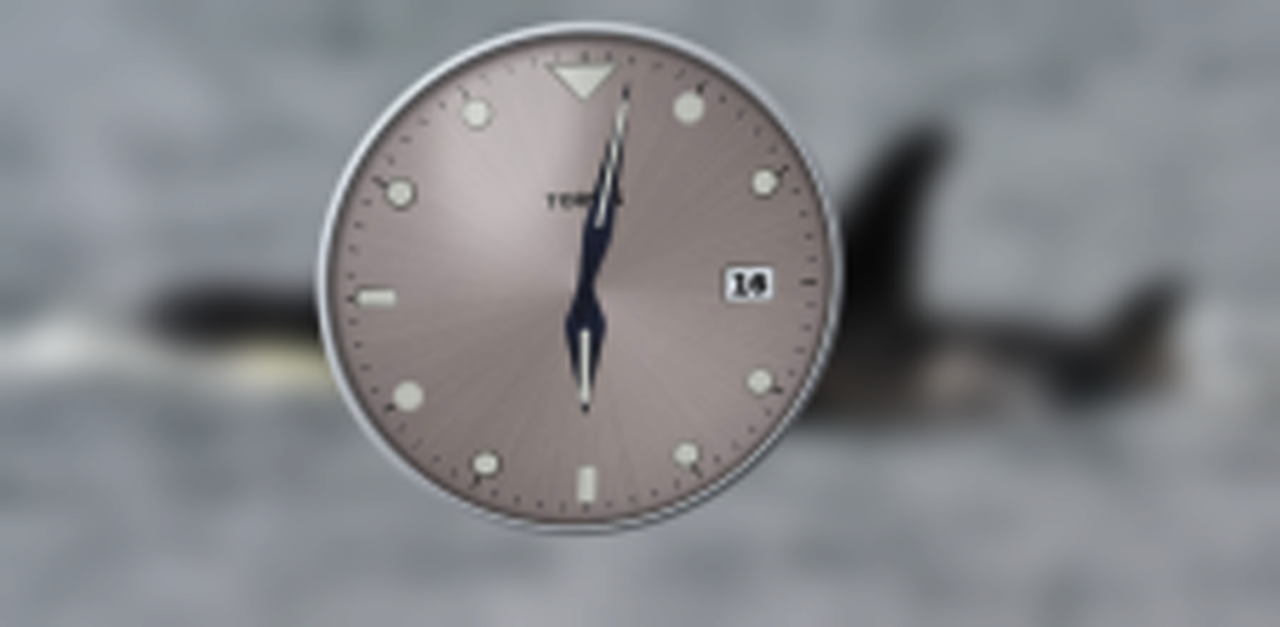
6:02
